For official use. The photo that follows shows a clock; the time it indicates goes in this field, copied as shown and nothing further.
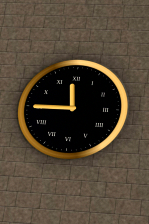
11:45
